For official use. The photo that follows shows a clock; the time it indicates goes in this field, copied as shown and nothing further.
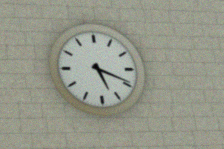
5:19
